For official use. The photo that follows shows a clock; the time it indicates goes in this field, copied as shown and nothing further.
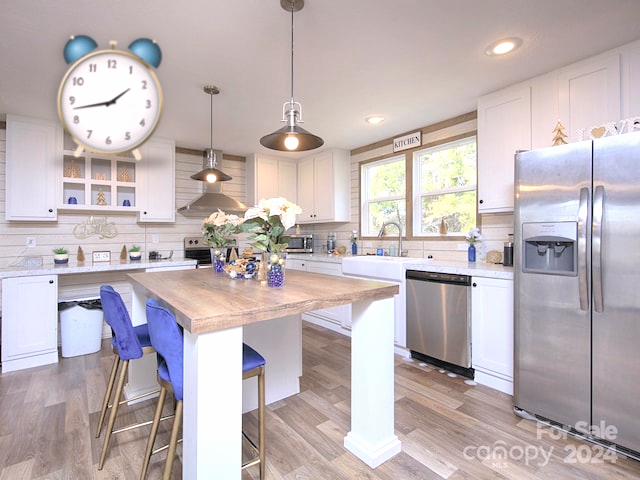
1:43
